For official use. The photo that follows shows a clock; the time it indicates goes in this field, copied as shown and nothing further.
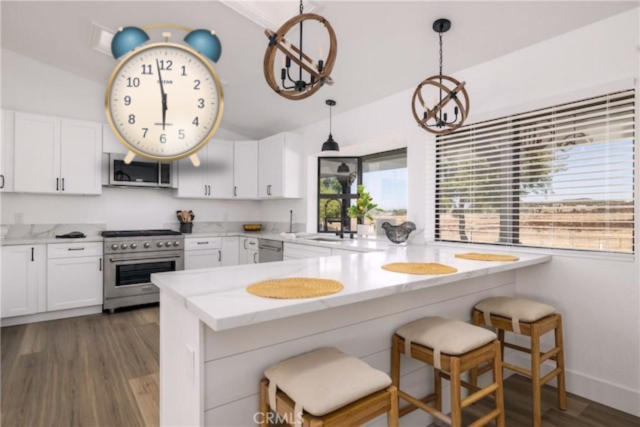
5:58
